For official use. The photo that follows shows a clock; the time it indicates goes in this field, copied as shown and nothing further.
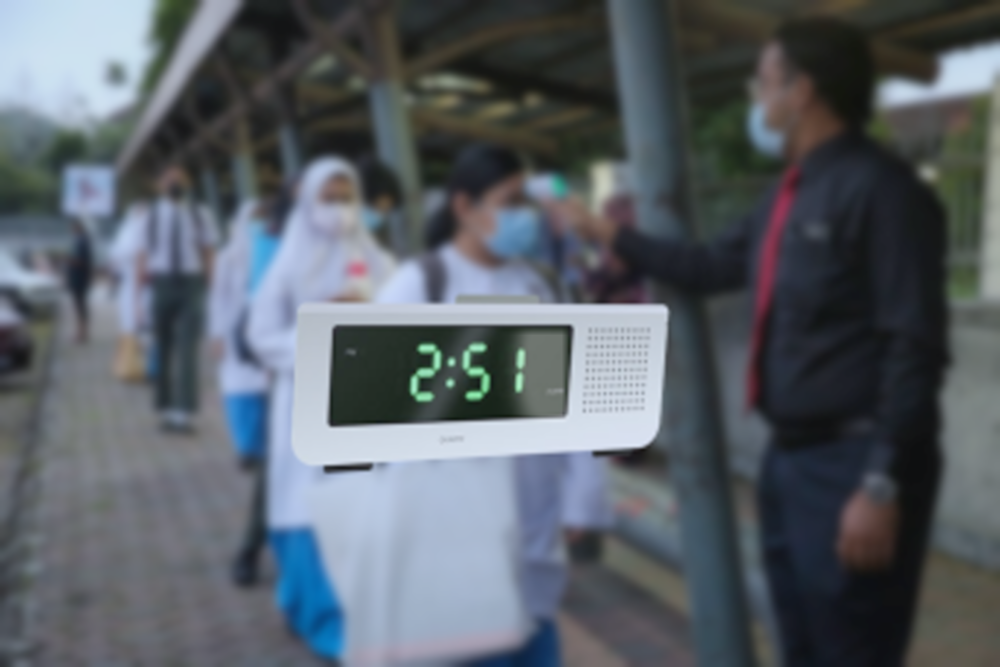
2:51
